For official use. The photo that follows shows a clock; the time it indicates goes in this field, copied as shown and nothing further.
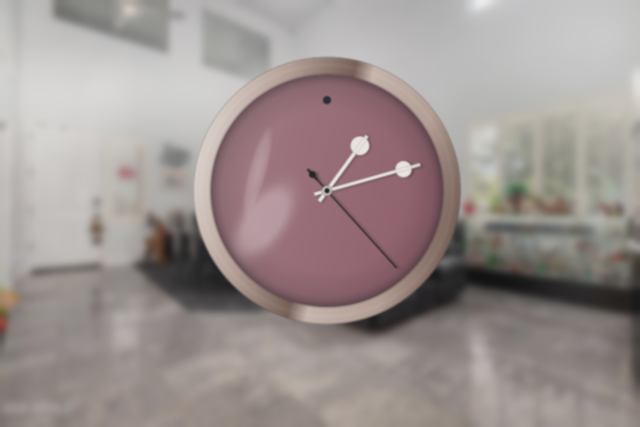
1:12:23
